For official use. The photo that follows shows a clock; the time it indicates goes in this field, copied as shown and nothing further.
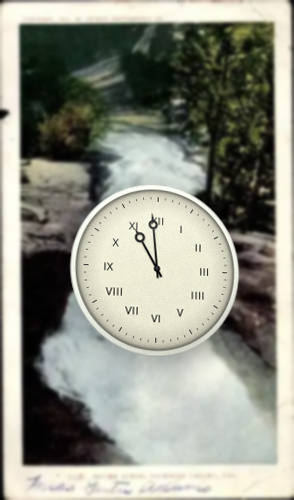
10:59
